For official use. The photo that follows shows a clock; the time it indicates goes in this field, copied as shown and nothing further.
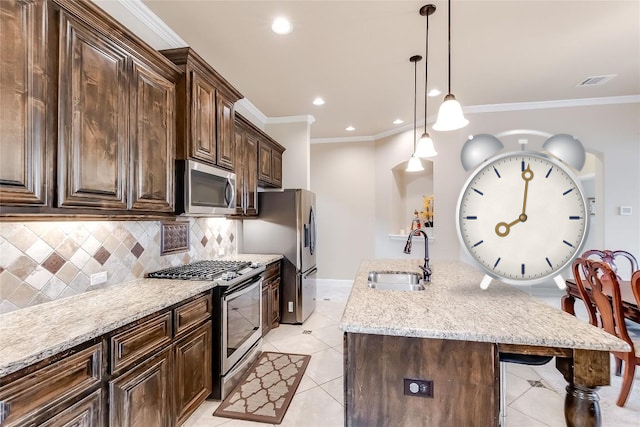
8:01
